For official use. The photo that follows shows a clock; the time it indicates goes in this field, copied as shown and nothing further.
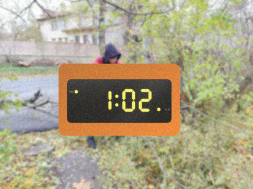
1:02
